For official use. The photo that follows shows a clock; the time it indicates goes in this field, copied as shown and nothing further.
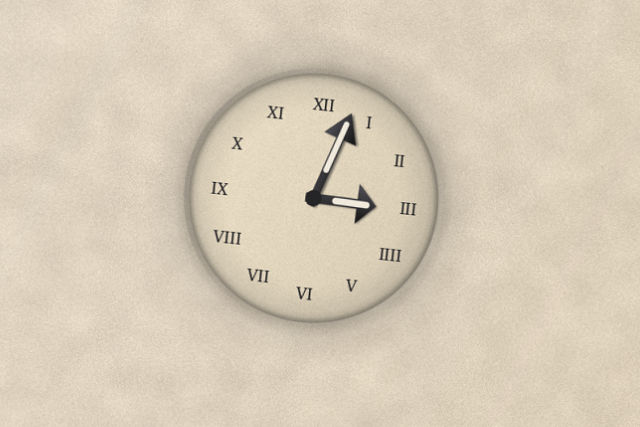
3:03
